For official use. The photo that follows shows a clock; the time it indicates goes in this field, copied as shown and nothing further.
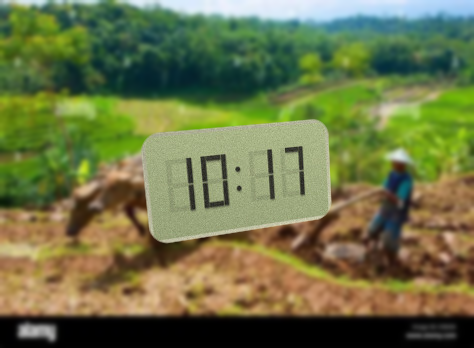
10:17
